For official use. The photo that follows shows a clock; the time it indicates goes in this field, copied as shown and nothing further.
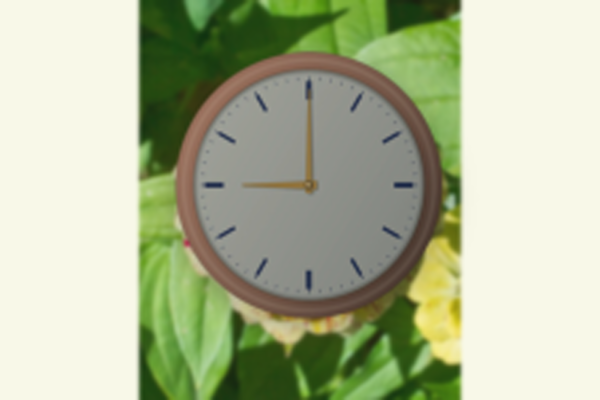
9:00
